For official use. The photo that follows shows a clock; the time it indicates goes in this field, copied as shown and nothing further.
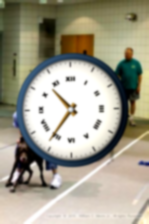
10:36
